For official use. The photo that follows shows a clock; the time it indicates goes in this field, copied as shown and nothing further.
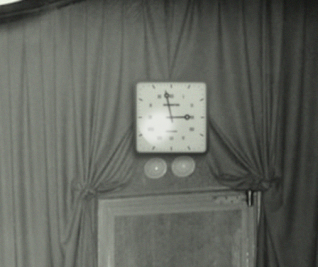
2:58
